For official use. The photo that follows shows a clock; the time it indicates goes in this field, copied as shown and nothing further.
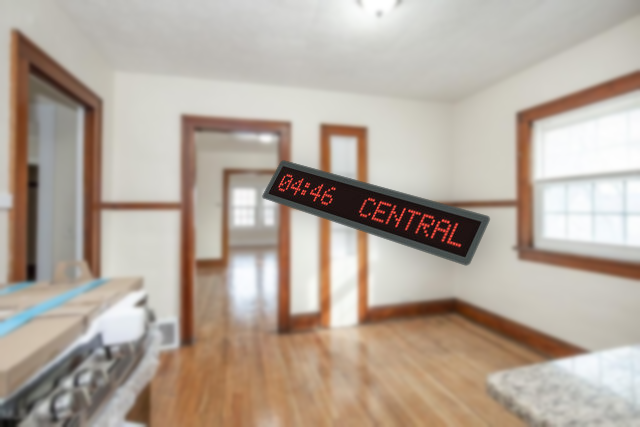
4:46
